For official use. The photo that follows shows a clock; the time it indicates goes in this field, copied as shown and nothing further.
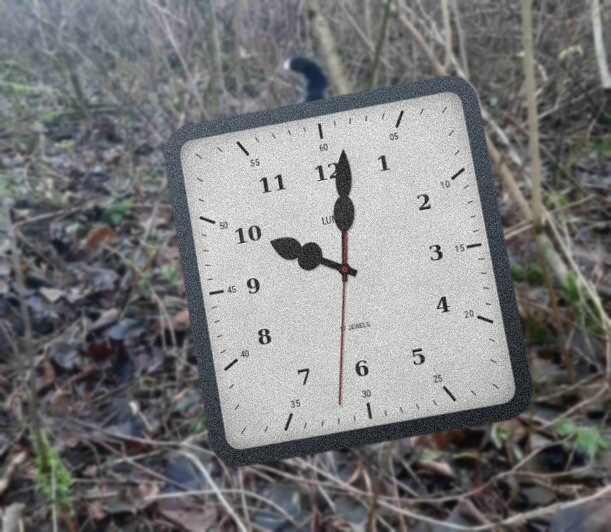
10:01:32
